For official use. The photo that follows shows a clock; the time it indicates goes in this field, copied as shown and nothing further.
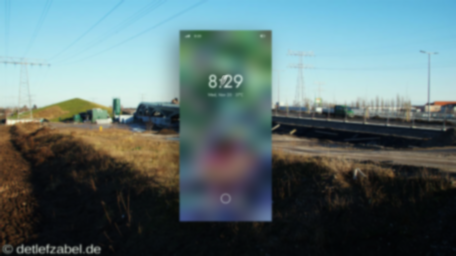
8:29
